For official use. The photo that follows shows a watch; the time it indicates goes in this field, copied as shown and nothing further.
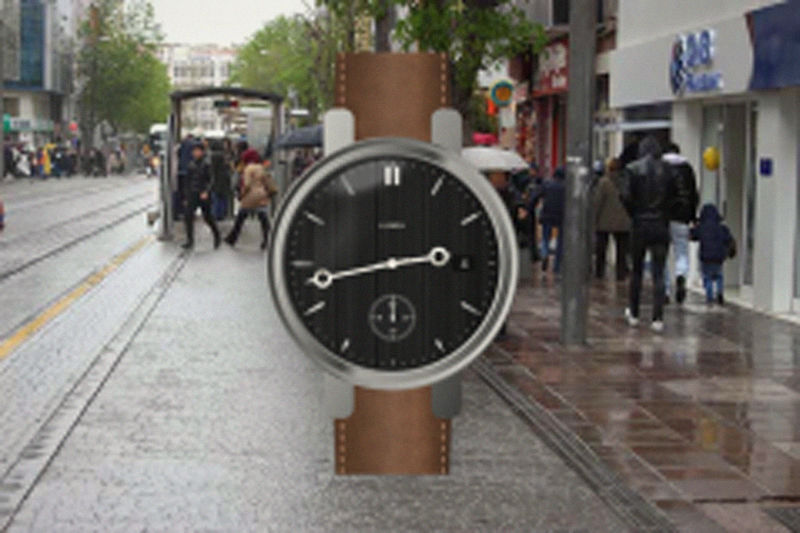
2:43
